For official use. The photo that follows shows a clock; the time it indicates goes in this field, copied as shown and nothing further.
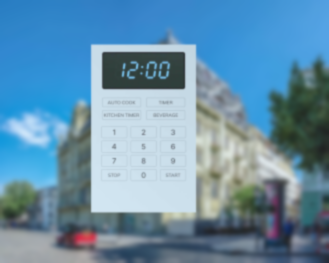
12:00
